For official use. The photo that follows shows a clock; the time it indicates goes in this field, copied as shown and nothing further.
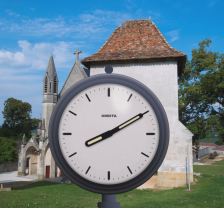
8:10
